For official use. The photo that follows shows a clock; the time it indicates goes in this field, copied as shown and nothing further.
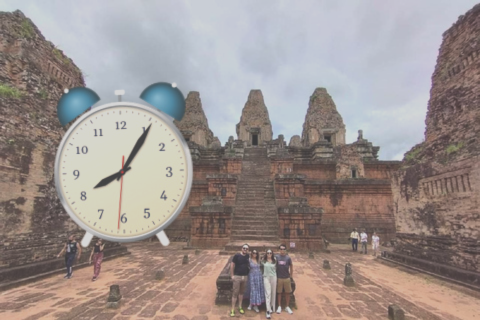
8:05:31
